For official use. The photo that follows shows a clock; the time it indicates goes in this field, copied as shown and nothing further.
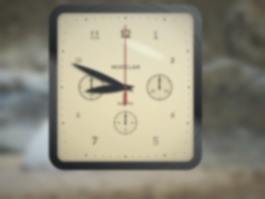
8:49
